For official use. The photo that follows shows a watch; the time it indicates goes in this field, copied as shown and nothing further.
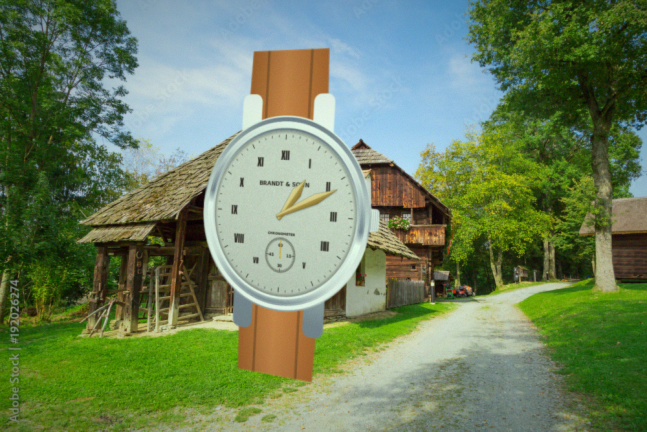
1:11
